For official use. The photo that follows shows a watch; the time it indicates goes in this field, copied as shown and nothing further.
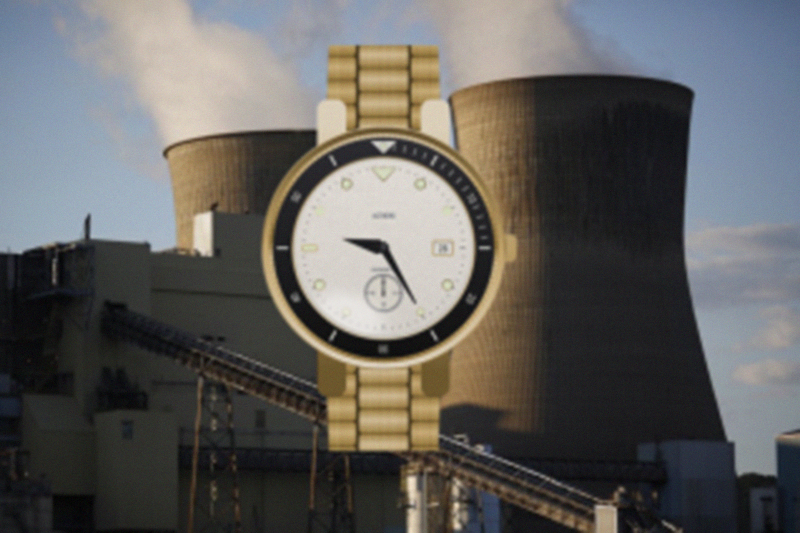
9:25
